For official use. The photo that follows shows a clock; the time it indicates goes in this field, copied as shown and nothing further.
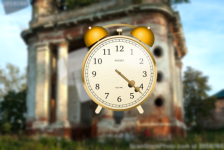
4:22
